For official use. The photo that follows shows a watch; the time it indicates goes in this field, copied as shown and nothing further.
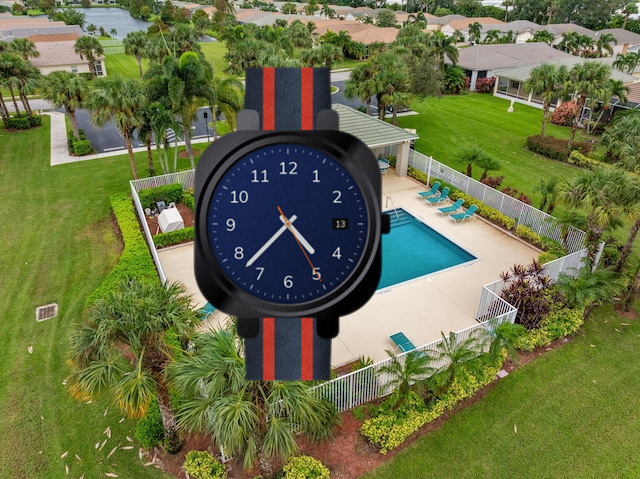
4:37:25
